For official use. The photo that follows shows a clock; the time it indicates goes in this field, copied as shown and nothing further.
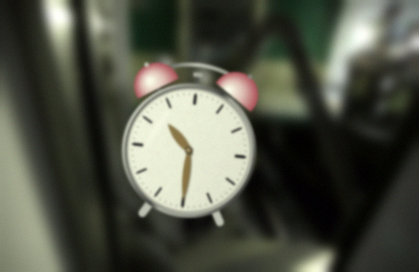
10:30
